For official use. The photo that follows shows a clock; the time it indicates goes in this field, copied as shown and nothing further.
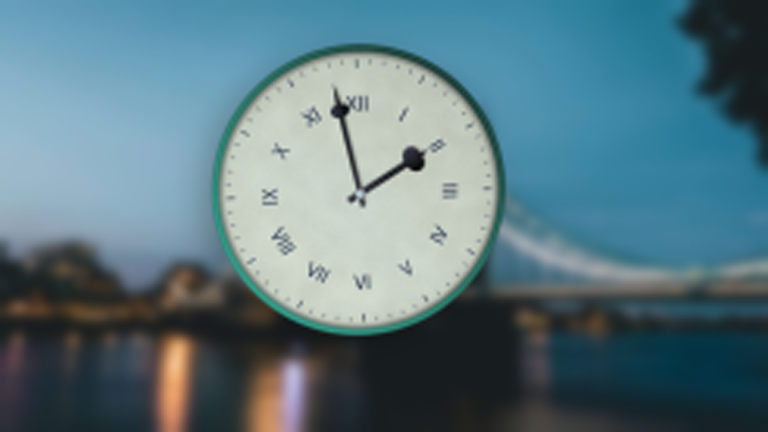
1:58
